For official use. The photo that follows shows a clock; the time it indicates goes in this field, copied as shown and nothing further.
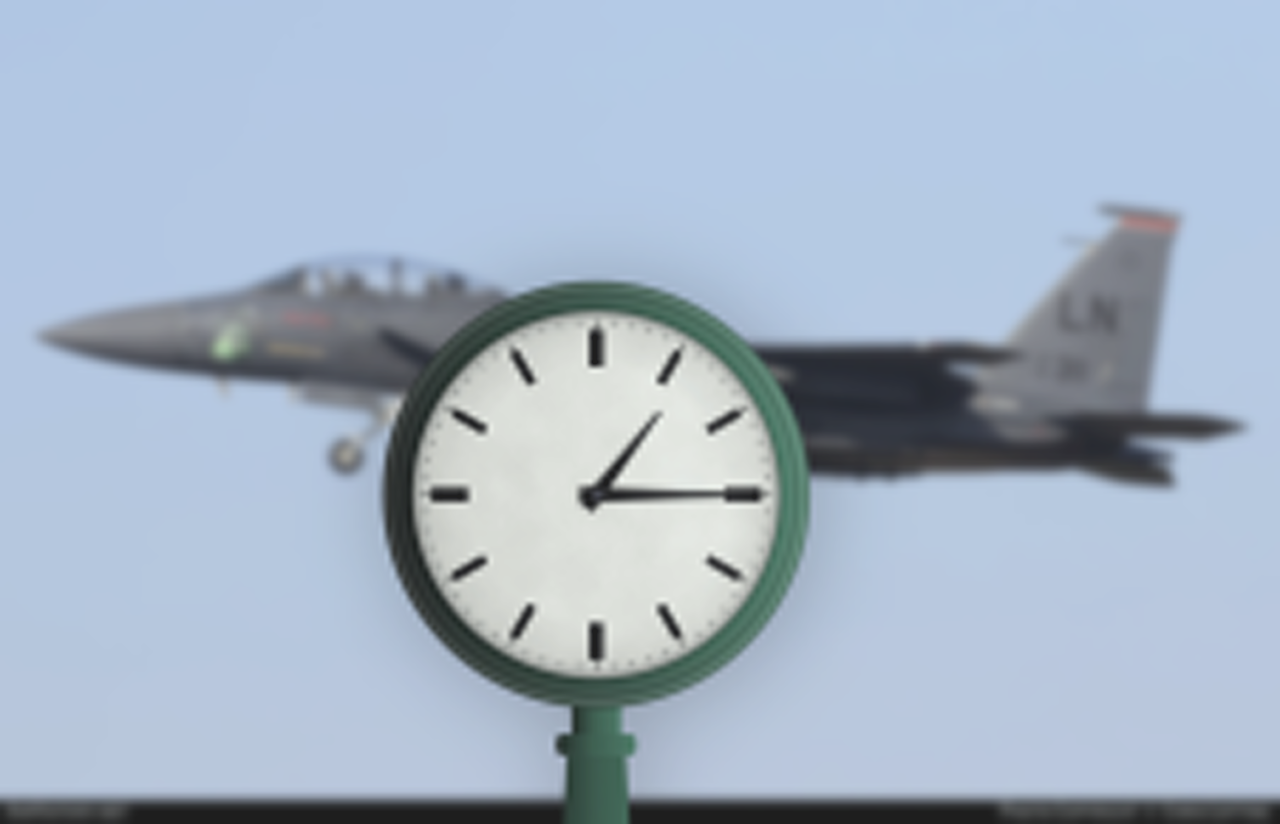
1:15
